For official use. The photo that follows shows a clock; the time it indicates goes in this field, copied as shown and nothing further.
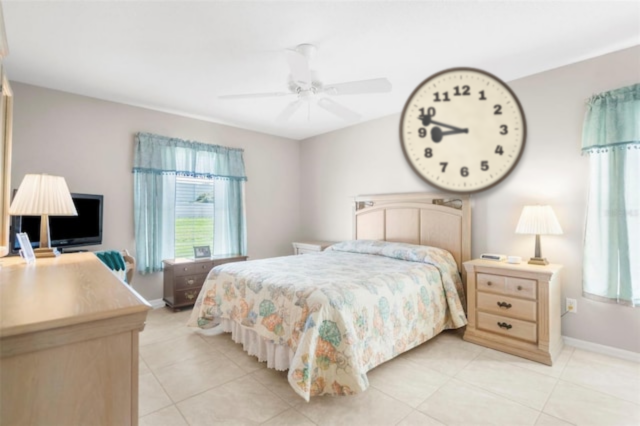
8:48
